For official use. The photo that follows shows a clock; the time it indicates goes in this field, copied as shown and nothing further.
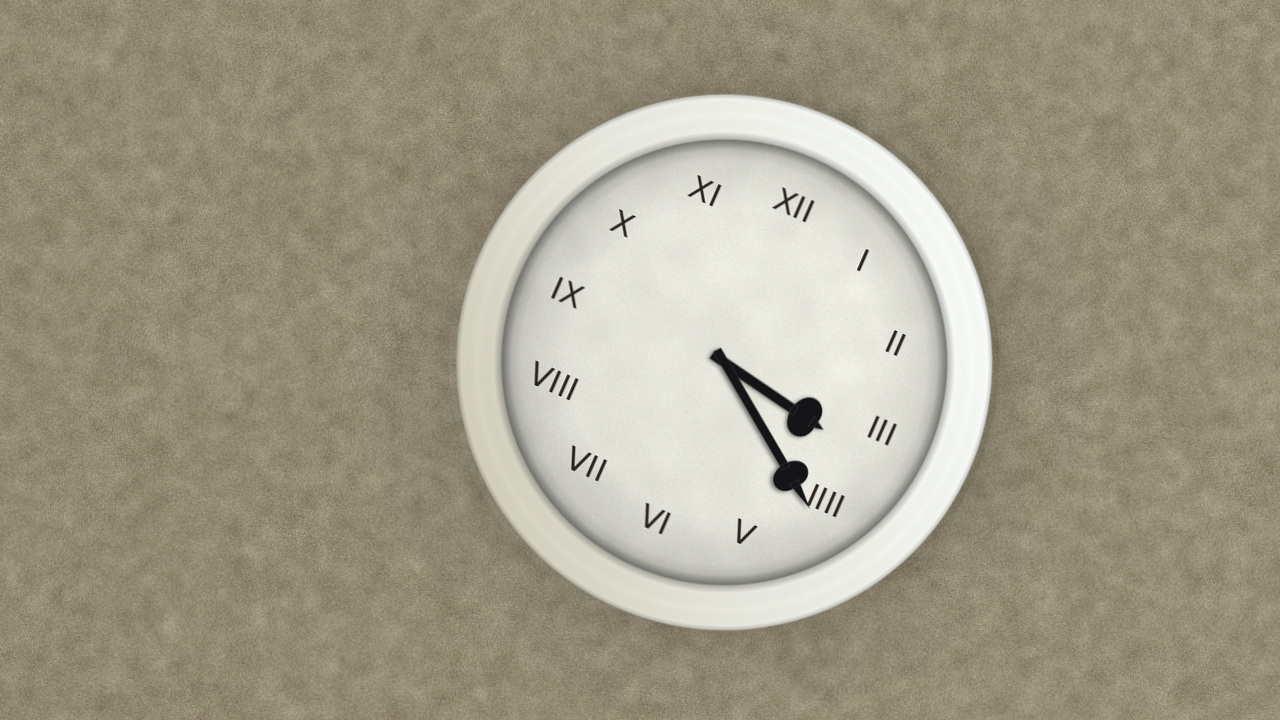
3:21
